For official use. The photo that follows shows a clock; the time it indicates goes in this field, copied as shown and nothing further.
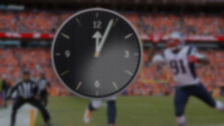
12:04
